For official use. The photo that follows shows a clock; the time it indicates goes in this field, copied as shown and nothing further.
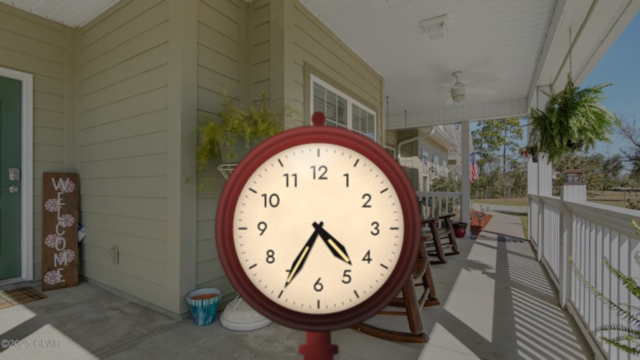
4:35
